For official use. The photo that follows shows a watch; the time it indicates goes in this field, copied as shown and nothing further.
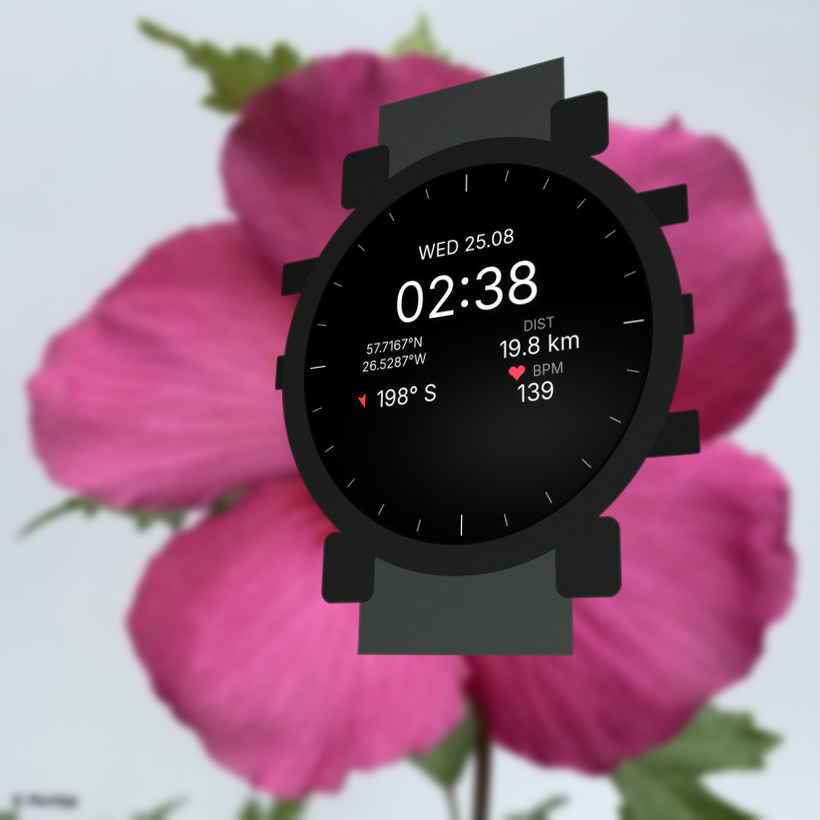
2:38
